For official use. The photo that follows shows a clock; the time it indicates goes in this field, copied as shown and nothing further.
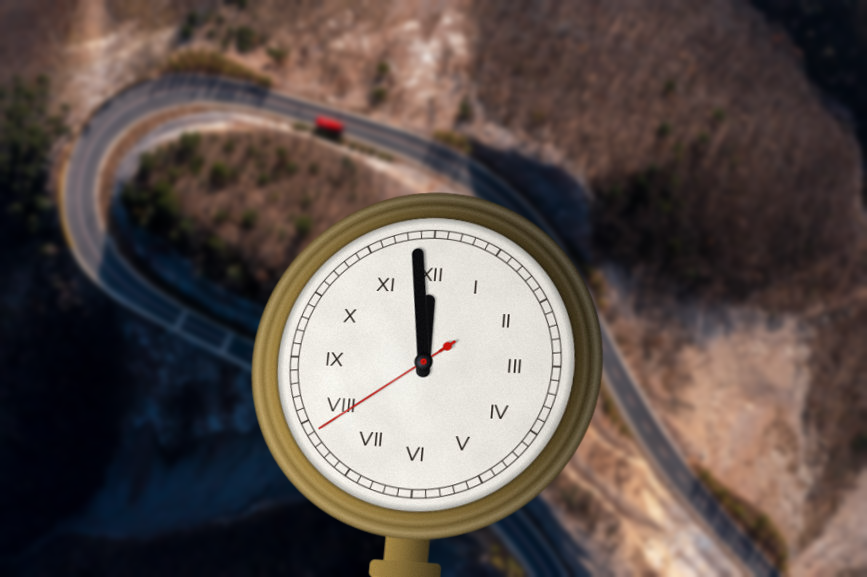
11:58:39
